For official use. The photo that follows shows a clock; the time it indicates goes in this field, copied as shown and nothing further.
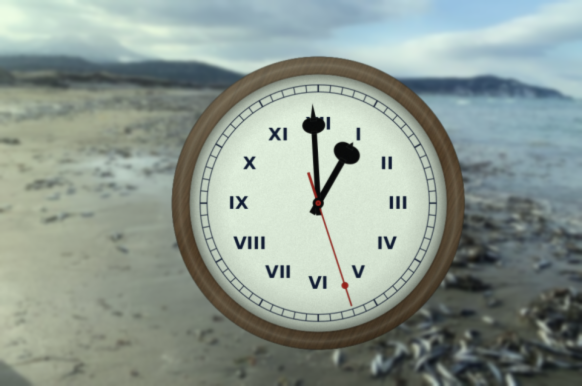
12:59:27
